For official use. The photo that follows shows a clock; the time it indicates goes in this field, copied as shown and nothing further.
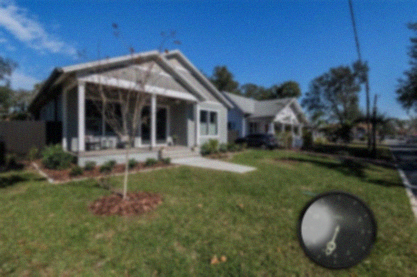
6:33
